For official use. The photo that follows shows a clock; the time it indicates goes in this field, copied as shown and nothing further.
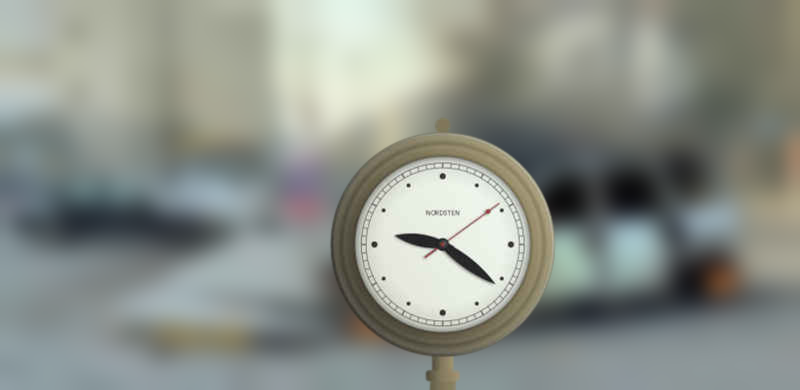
9:21:09
